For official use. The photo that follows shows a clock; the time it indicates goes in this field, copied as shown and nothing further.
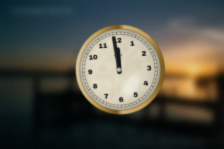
11:59
